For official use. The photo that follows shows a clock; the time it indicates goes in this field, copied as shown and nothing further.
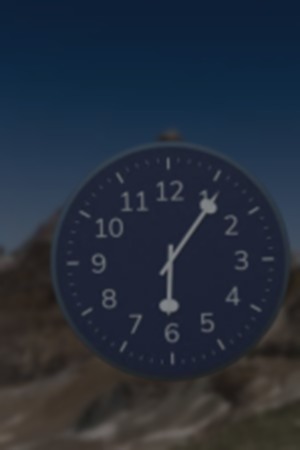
6:06
